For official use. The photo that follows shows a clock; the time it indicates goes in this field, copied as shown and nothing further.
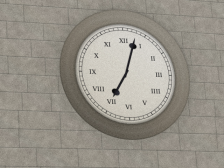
7:03
